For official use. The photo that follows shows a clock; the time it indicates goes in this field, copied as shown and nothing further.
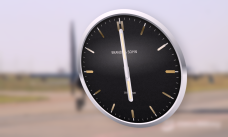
6:00
